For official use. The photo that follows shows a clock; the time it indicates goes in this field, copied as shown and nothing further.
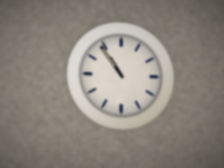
10:54
